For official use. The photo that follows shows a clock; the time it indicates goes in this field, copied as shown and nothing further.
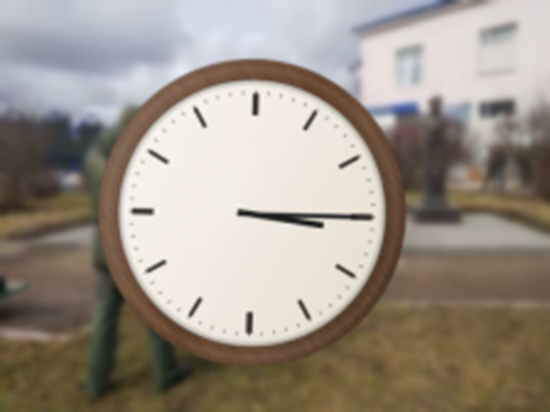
3:15
